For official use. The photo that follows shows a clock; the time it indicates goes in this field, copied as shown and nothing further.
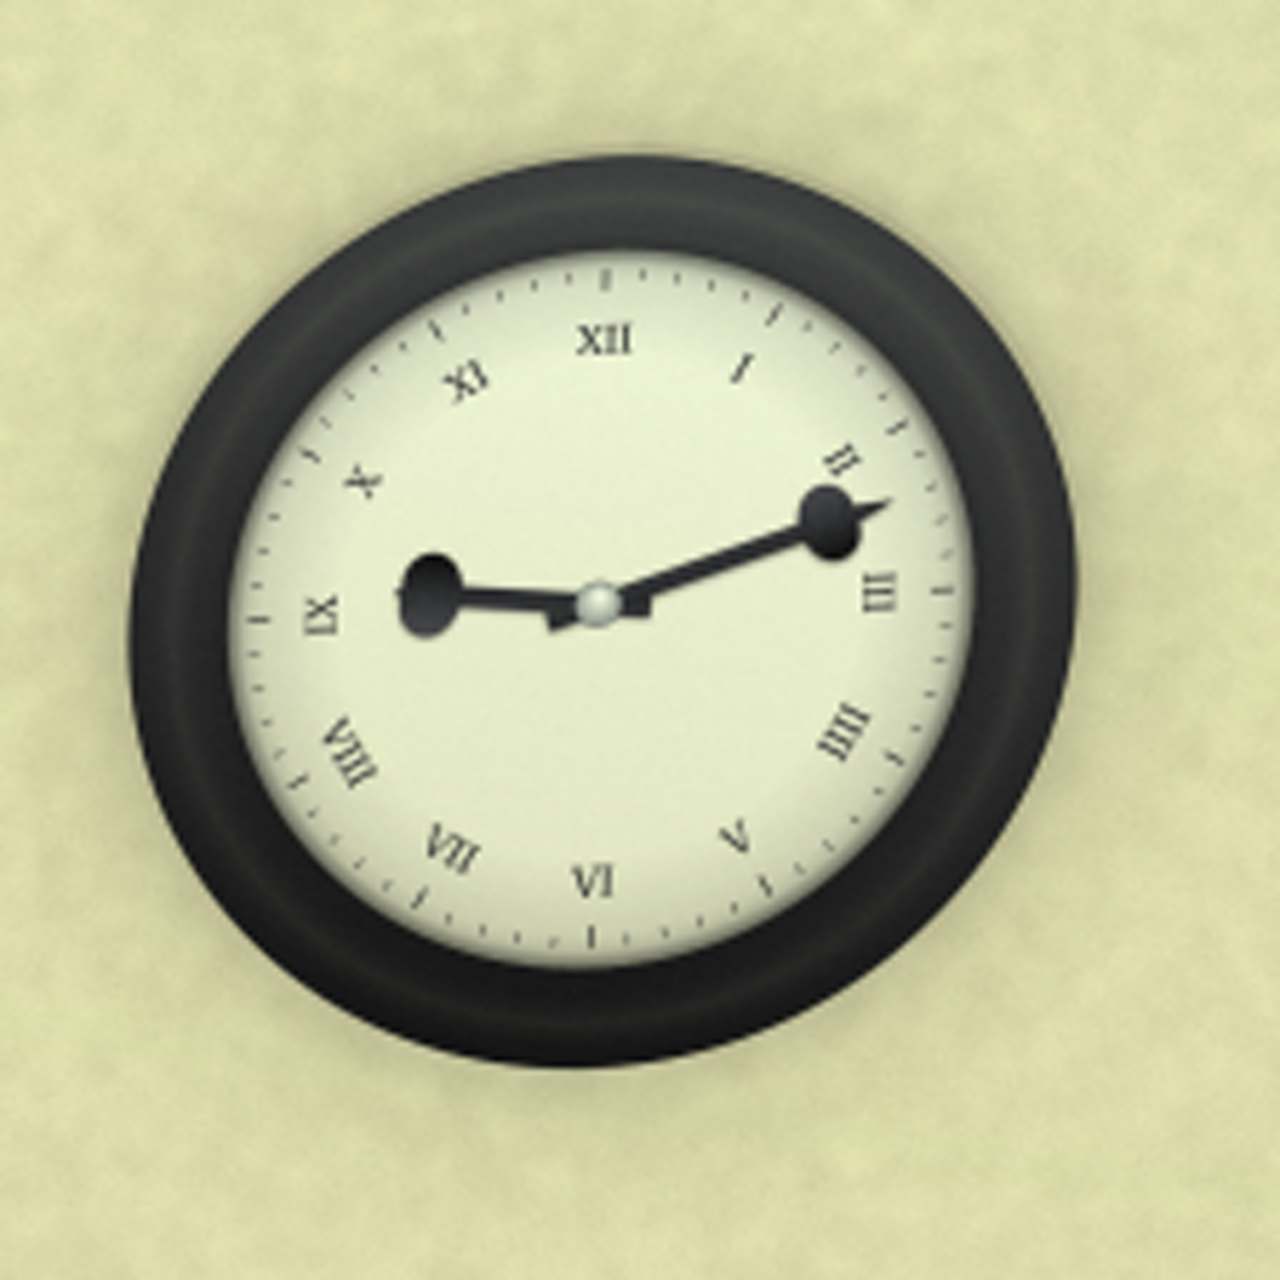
9:12
